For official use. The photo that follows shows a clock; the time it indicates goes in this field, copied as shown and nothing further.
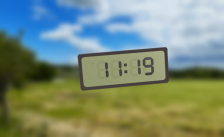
11:19
